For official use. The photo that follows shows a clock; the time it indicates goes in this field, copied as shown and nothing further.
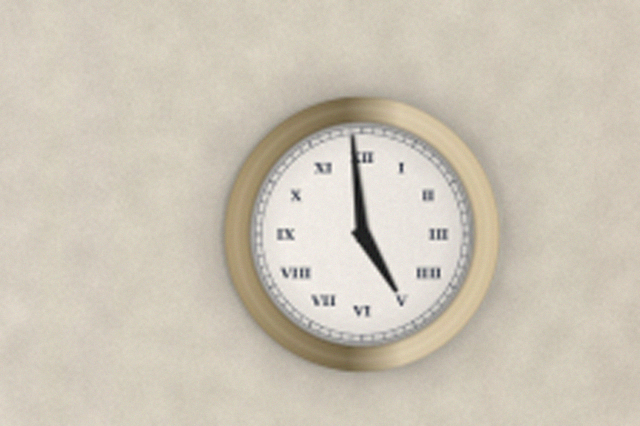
4:59
